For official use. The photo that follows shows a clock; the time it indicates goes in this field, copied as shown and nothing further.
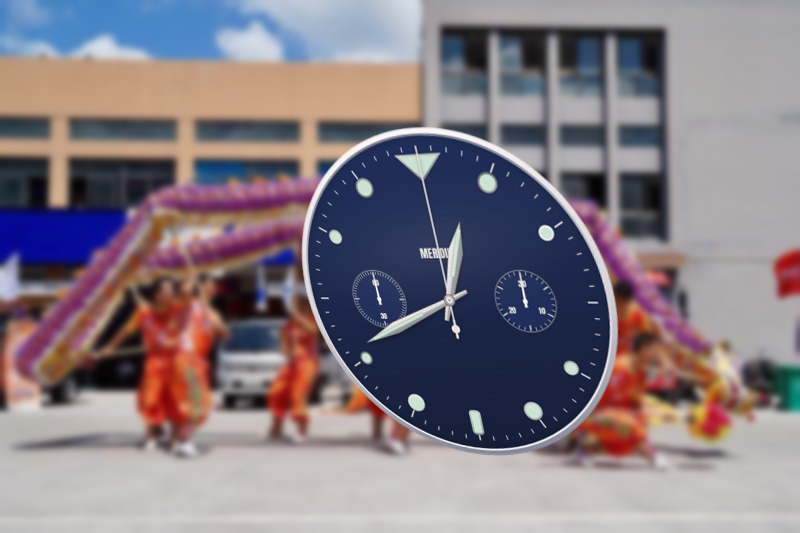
12:41
